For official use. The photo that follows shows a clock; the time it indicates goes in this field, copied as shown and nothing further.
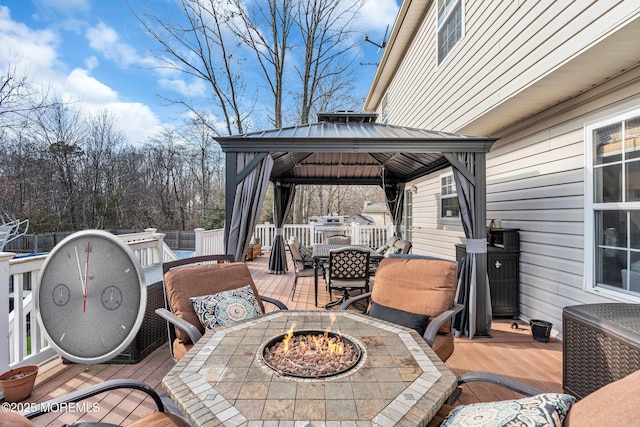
11:57
